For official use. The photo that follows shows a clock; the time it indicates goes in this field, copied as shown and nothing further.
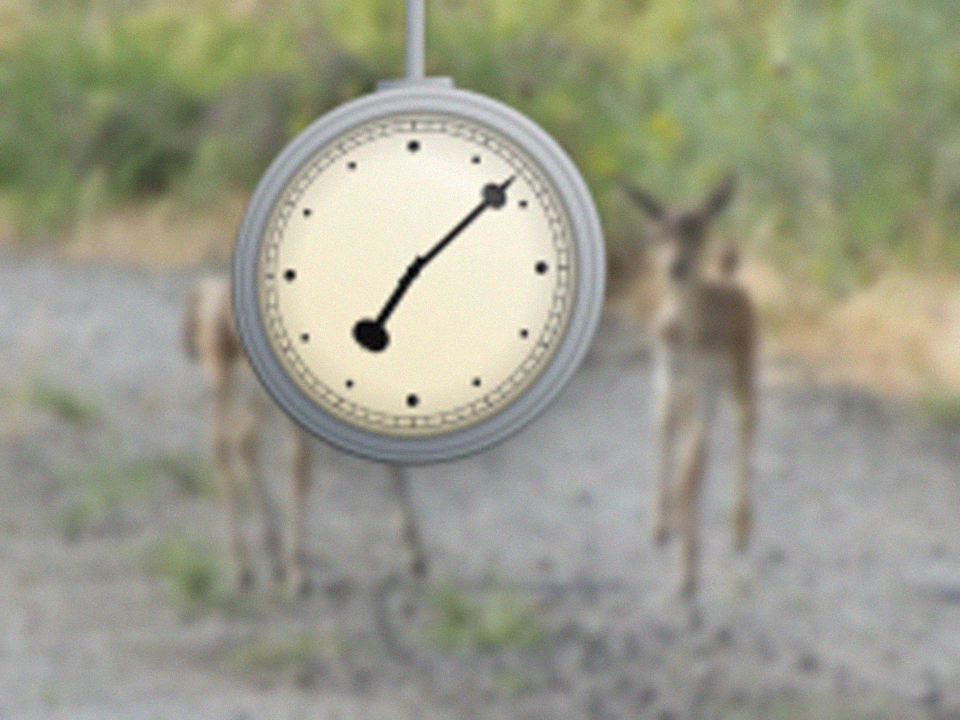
7:08
